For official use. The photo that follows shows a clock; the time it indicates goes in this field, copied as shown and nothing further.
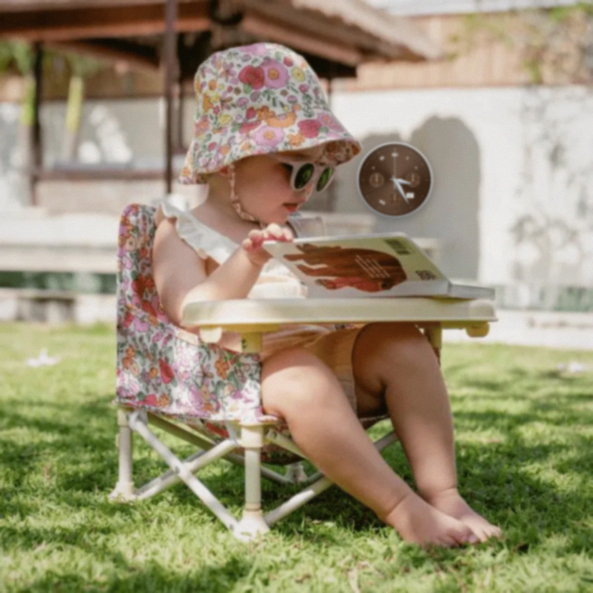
3:25
